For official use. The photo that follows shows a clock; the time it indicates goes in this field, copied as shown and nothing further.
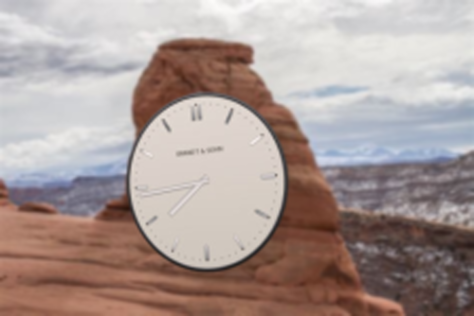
7:44
